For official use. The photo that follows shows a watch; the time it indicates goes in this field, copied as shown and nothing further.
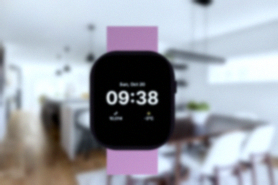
9:38
